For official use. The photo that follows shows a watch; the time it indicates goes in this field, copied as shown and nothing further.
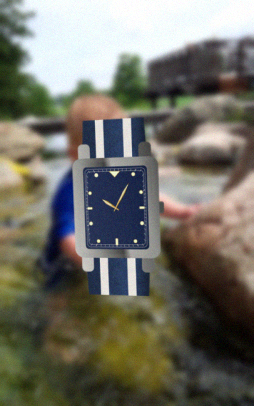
10:05
